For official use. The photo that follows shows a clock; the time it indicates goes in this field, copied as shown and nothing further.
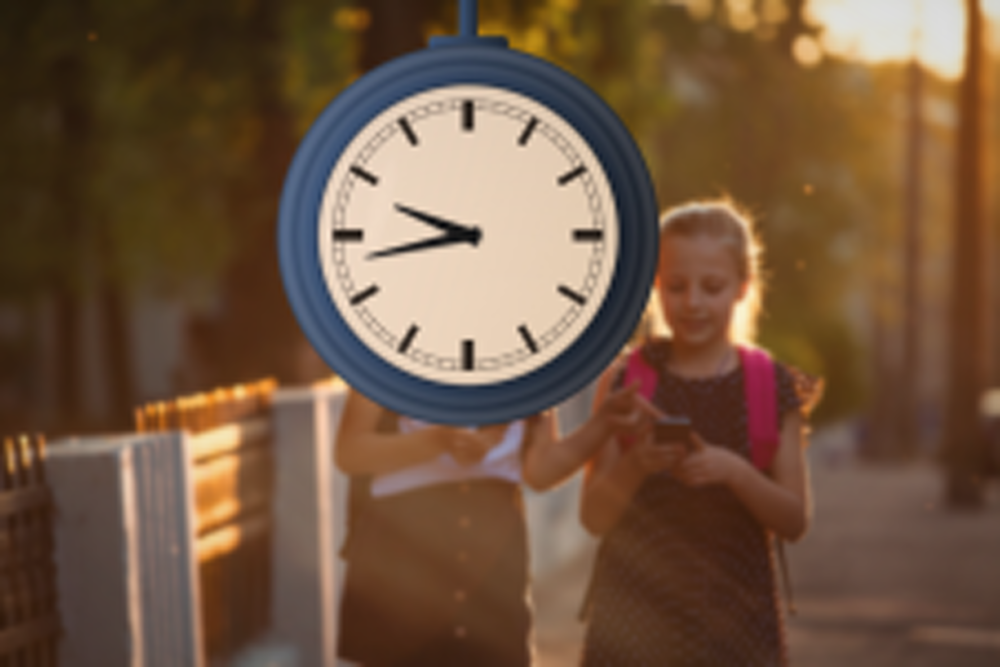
9:43
